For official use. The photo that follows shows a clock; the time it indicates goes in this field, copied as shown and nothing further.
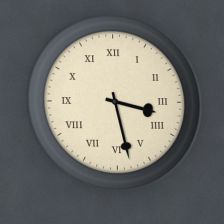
3:28
